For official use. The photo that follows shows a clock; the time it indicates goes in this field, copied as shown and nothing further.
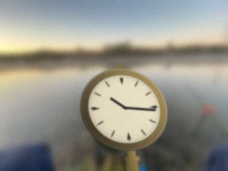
10:16
